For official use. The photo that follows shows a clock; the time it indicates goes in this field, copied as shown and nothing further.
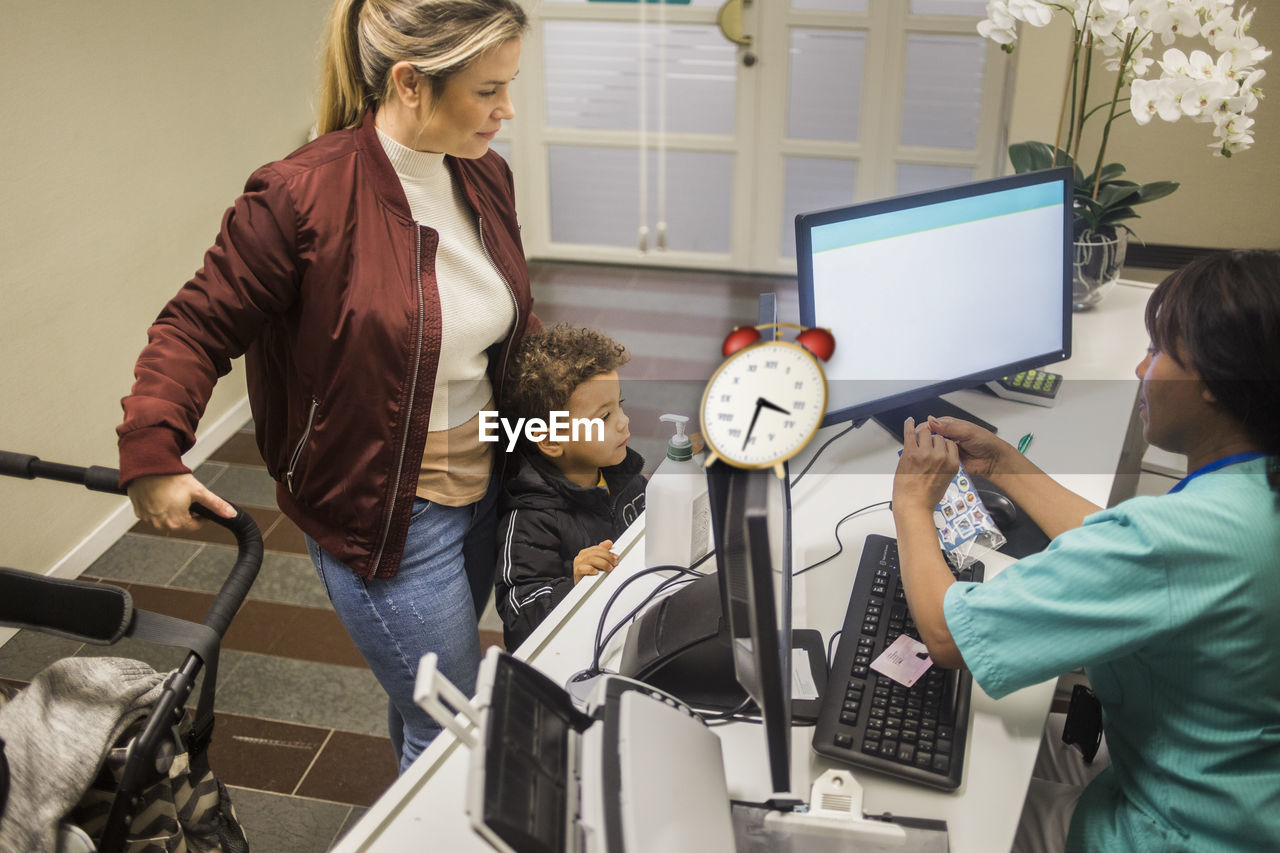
3:31
